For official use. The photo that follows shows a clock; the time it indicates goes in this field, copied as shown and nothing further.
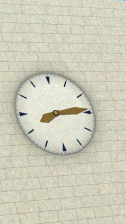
8:14
